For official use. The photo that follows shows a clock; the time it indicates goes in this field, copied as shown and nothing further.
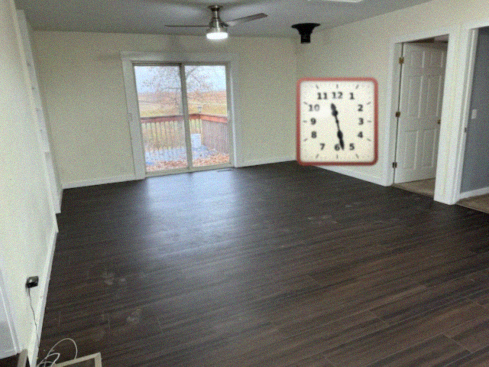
11:28
